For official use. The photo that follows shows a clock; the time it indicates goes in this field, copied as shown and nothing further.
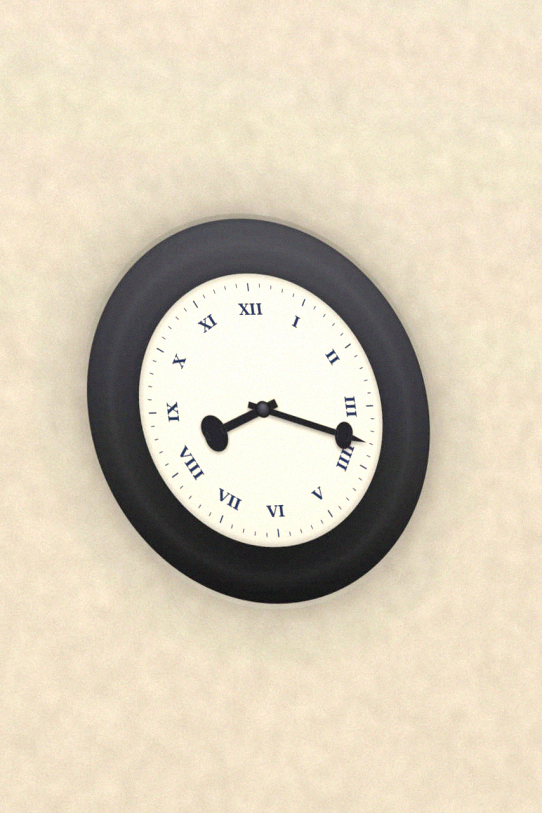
8:18
